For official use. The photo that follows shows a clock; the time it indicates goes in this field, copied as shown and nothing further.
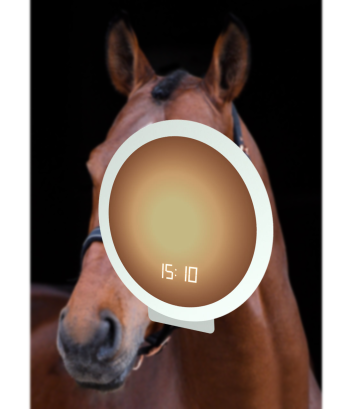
15:10
